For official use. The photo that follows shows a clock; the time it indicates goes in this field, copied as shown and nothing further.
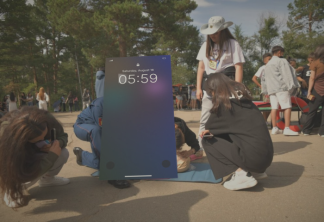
5:59
